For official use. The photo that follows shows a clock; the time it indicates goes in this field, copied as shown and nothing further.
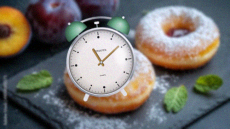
11:09
